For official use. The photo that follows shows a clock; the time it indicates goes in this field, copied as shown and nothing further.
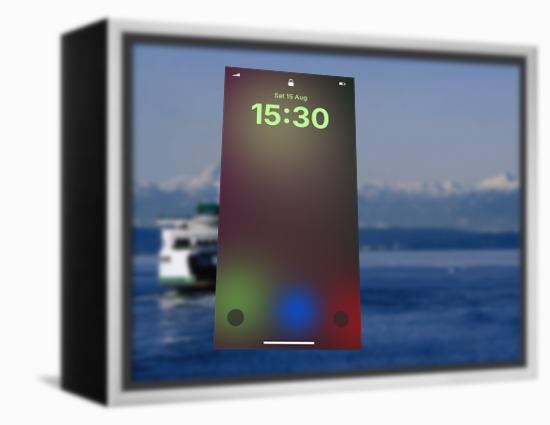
15:30
